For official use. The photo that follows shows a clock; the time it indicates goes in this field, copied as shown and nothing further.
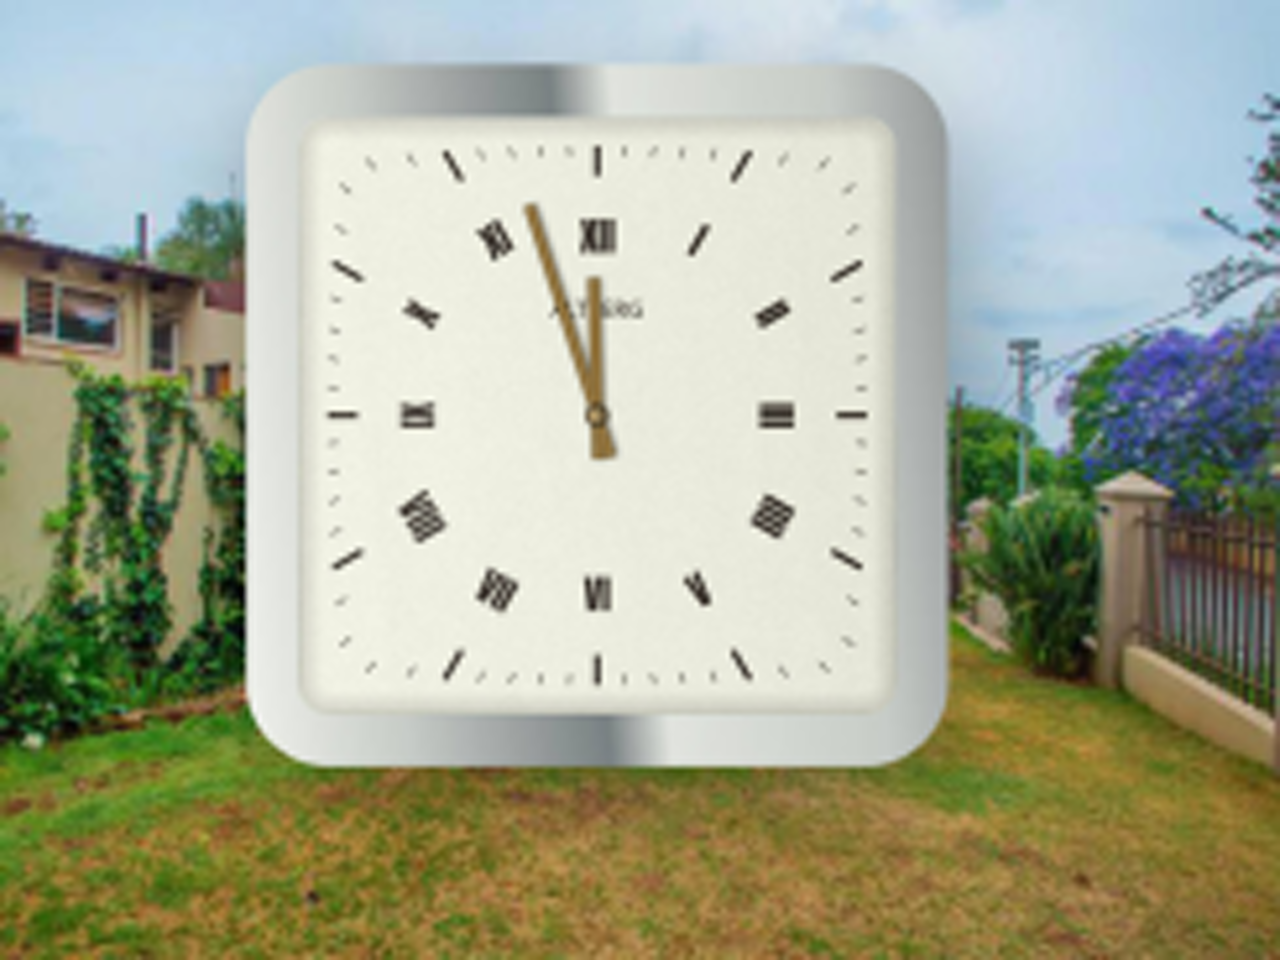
11:57
